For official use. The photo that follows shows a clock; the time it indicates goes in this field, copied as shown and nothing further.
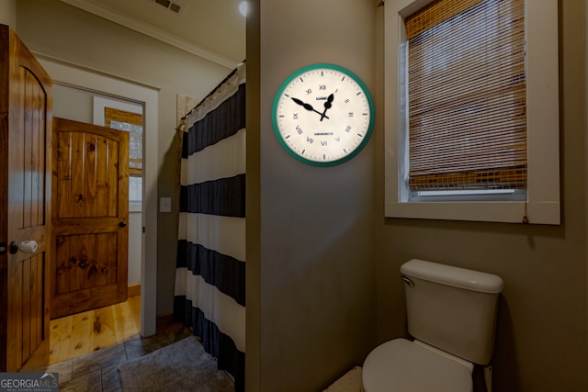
12:50
